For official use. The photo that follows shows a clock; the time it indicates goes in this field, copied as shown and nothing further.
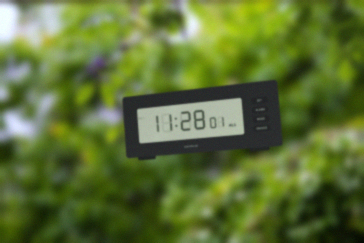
11:28:01
